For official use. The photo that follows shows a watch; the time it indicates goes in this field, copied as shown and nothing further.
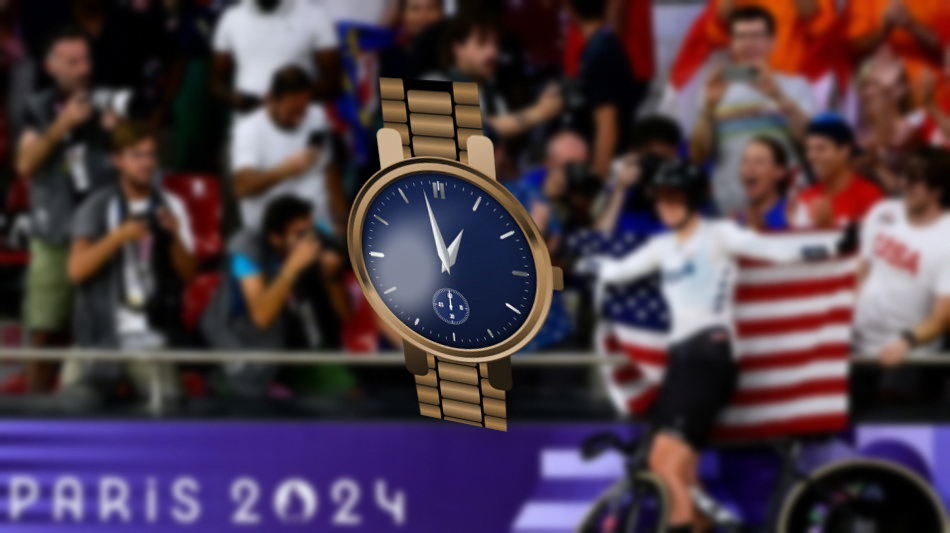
12:58
